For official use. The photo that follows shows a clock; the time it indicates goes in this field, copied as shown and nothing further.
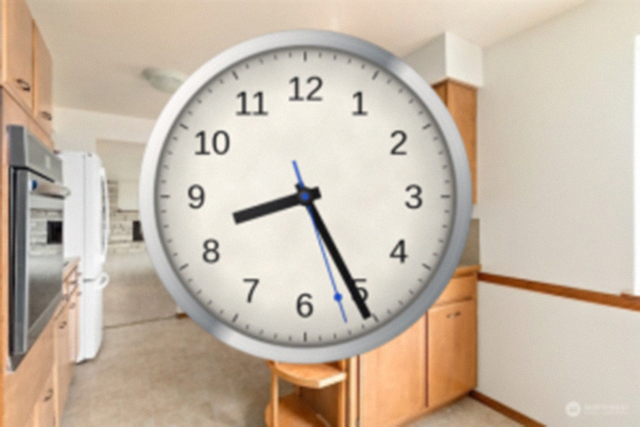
8:25:27
